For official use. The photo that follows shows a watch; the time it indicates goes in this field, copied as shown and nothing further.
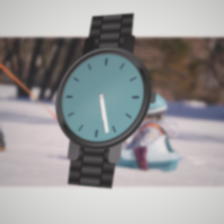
5:27
